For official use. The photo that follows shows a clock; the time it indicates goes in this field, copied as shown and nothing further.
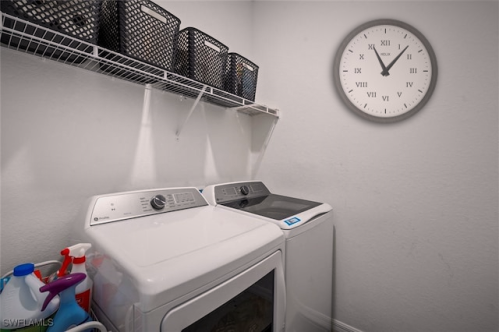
11:07
